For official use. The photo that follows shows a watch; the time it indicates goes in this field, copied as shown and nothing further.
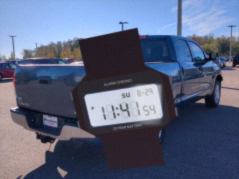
11:41:54
